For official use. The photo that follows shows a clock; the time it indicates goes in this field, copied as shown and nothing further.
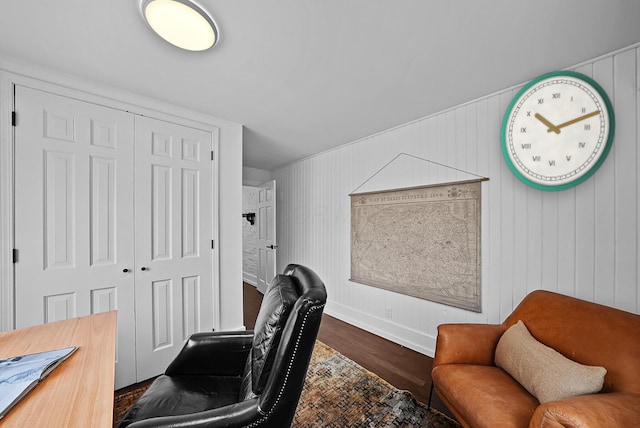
10:12
